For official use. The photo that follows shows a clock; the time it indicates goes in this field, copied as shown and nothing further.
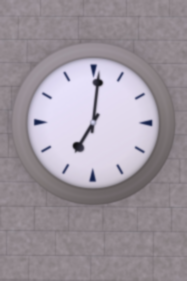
7:01
